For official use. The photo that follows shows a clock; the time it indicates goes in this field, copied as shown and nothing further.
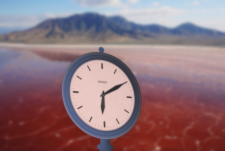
6:10
